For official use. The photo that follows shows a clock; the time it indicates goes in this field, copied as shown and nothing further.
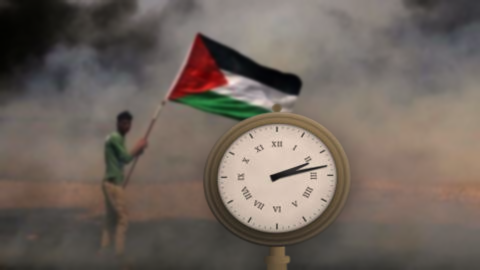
2:13
